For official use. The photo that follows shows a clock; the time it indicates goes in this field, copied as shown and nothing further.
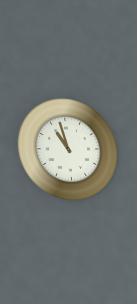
10:58
